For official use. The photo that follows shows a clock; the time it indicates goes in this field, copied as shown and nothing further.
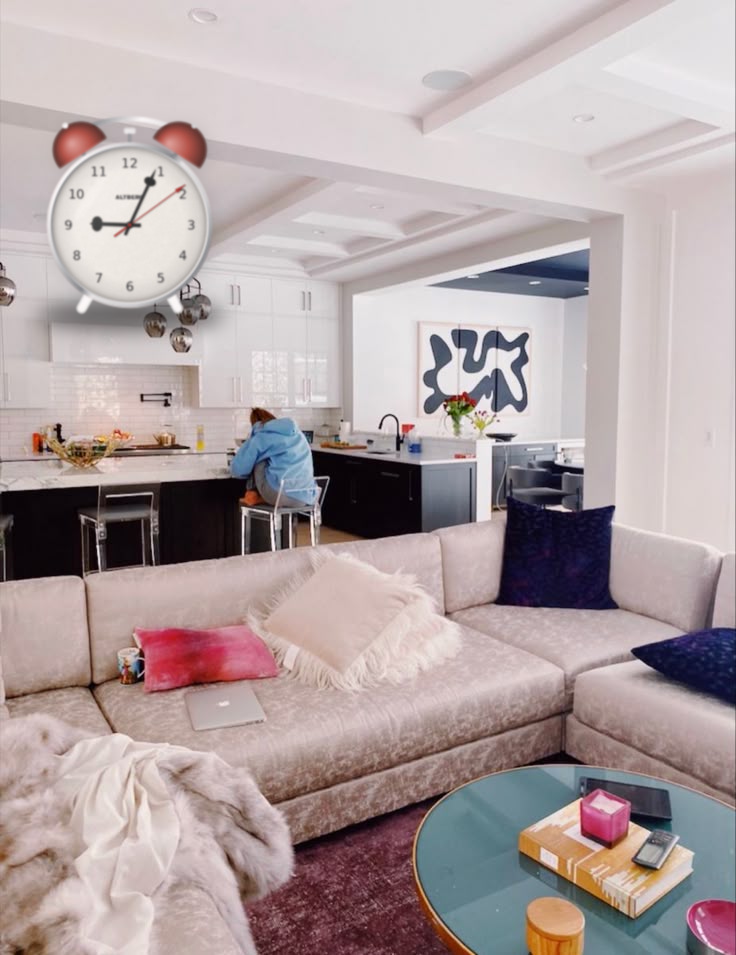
9:04:09
